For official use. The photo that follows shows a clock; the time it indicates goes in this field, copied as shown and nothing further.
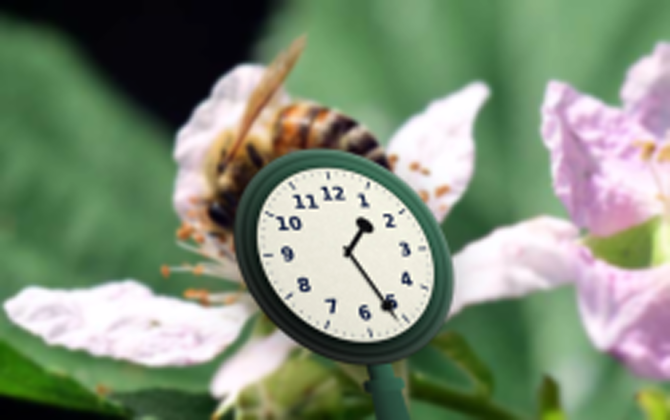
1:26
